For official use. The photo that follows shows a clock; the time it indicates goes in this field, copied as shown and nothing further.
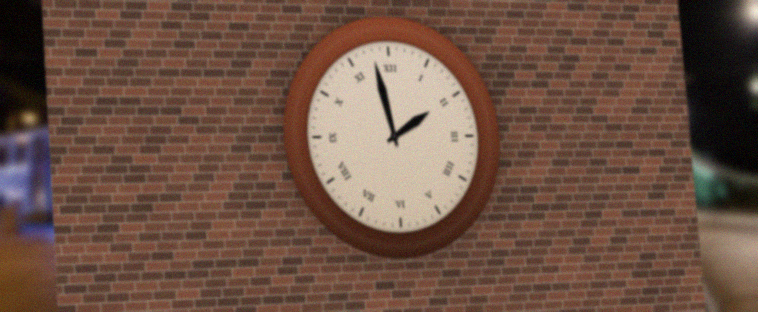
1:58
